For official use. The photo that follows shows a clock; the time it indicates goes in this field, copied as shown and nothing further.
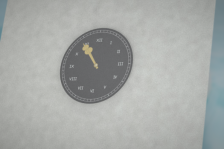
10:54
